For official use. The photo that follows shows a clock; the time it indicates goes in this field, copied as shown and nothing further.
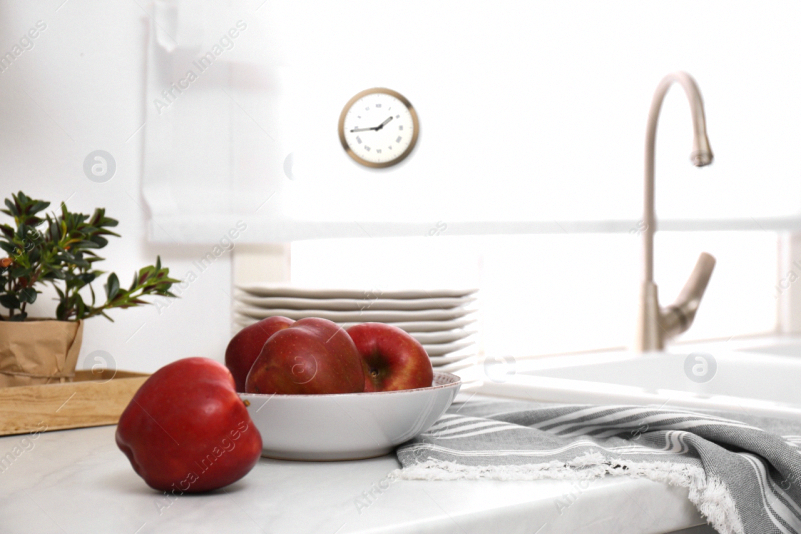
1:44
